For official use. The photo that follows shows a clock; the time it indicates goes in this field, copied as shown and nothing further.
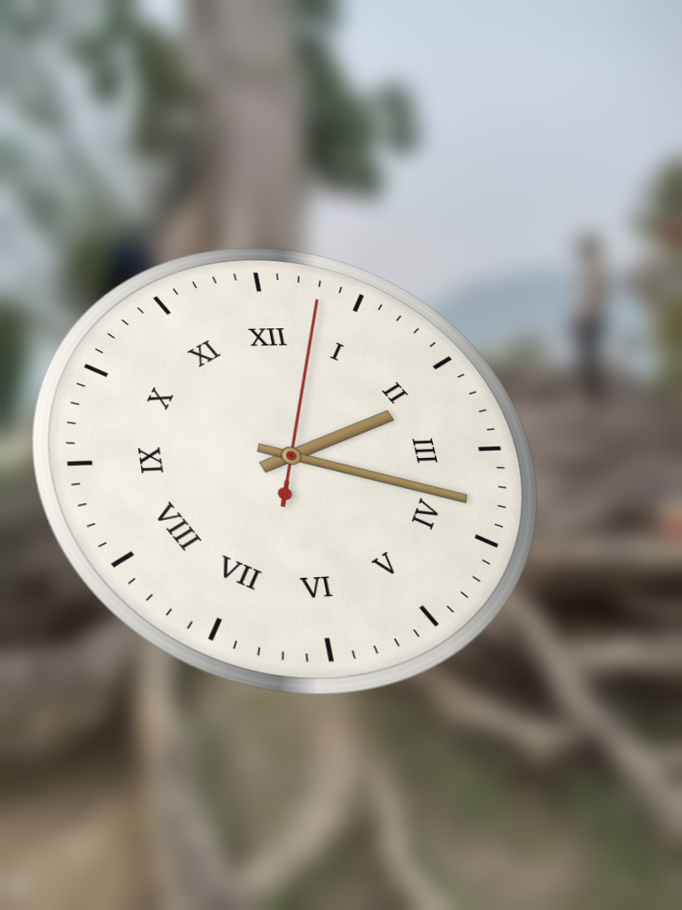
2:18:03
